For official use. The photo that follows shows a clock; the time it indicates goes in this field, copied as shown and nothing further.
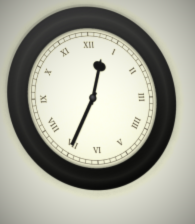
12:35
